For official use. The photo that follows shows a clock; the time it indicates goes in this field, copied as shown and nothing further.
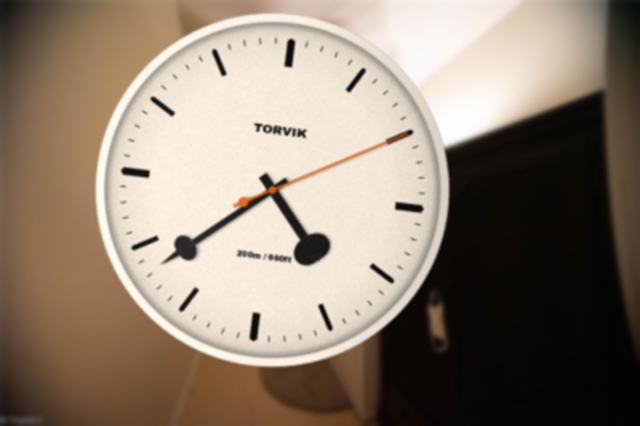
4:38:10
